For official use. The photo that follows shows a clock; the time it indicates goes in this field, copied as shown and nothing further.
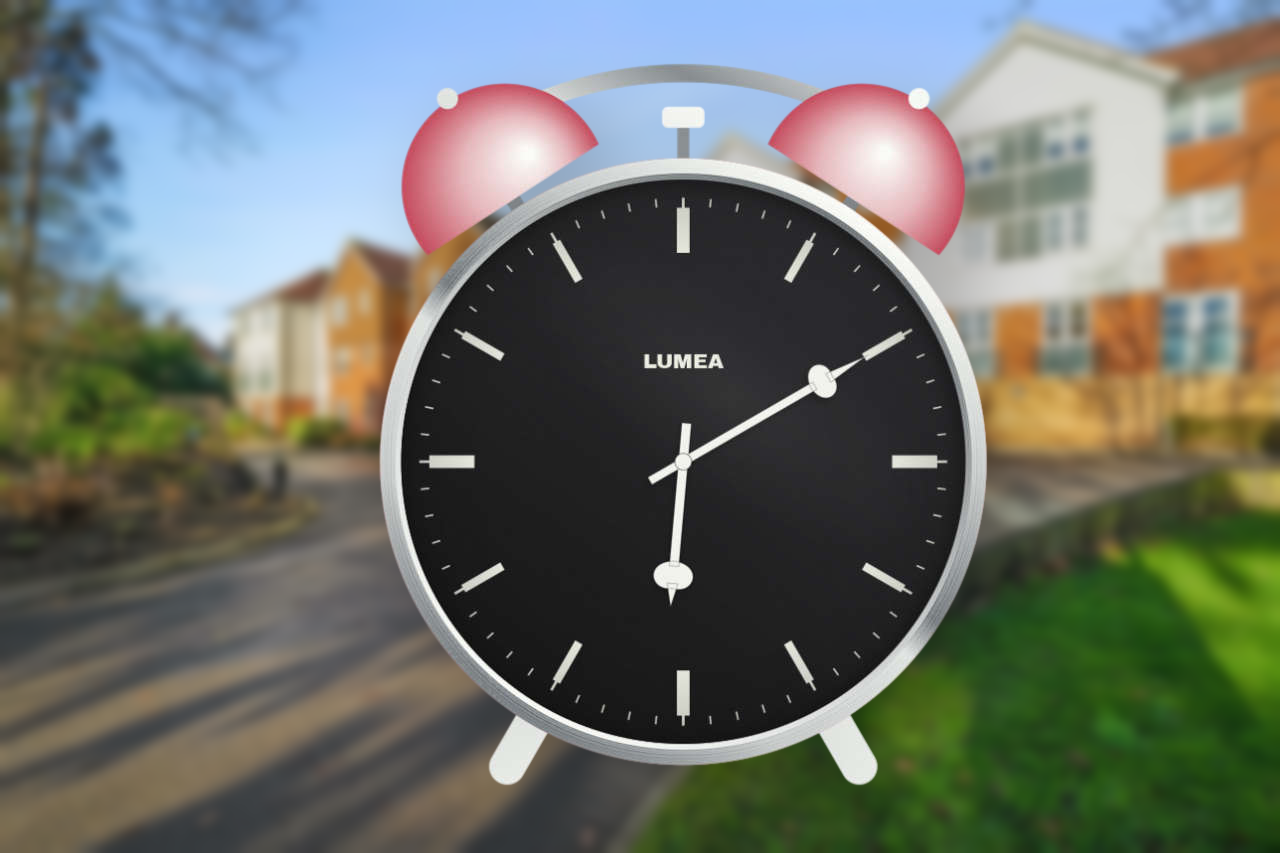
6:10
